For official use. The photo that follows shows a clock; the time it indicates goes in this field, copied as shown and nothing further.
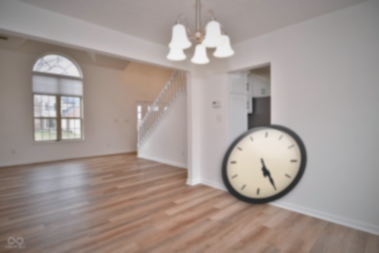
5:25
